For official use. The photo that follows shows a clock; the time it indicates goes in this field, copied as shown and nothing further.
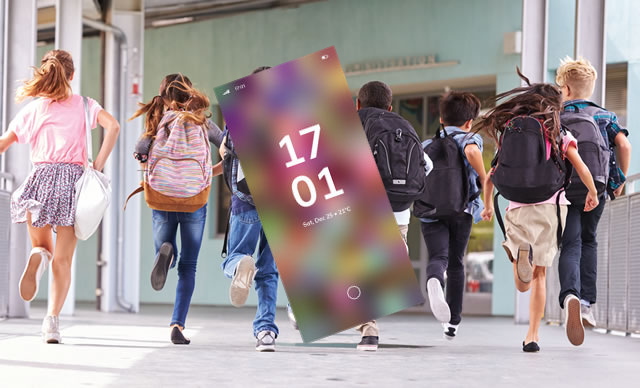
17:01
